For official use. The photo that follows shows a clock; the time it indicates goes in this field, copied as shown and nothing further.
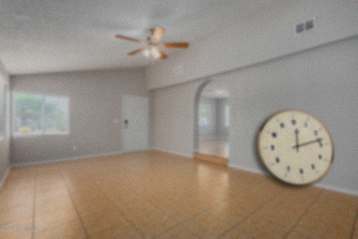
12:13
